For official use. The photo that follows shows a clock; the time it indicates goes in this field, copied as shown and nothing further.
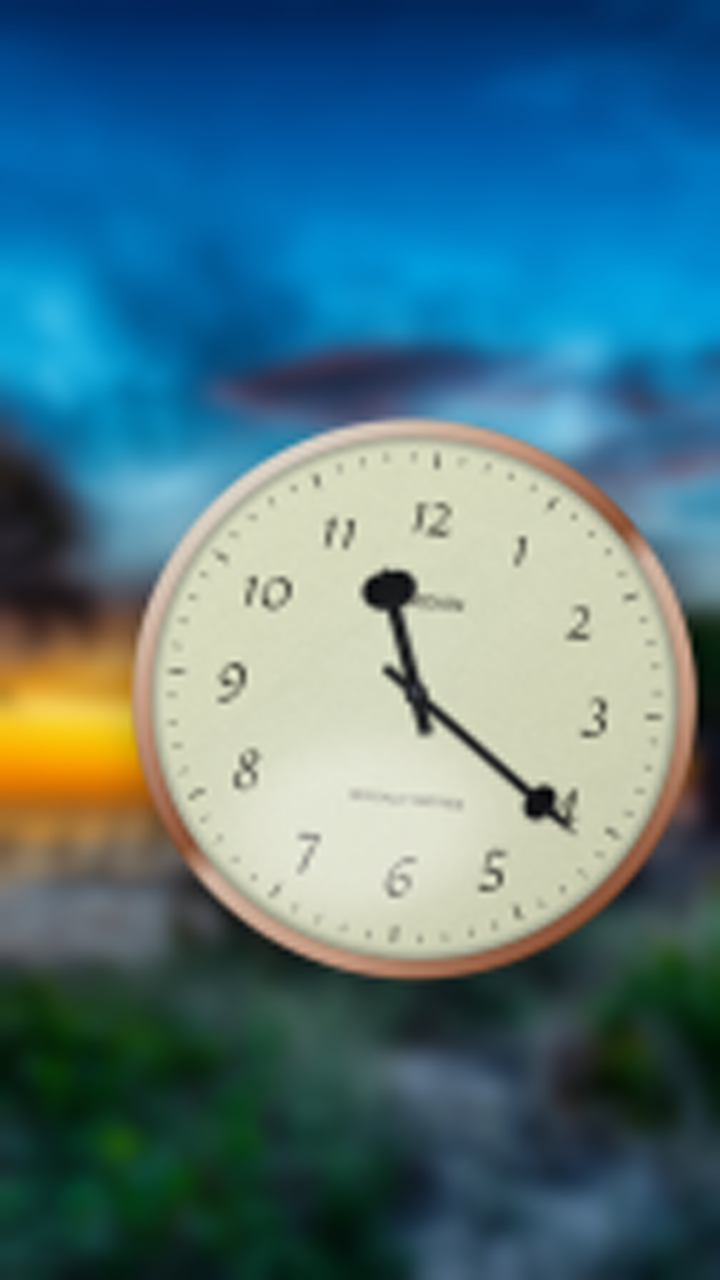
11:21
